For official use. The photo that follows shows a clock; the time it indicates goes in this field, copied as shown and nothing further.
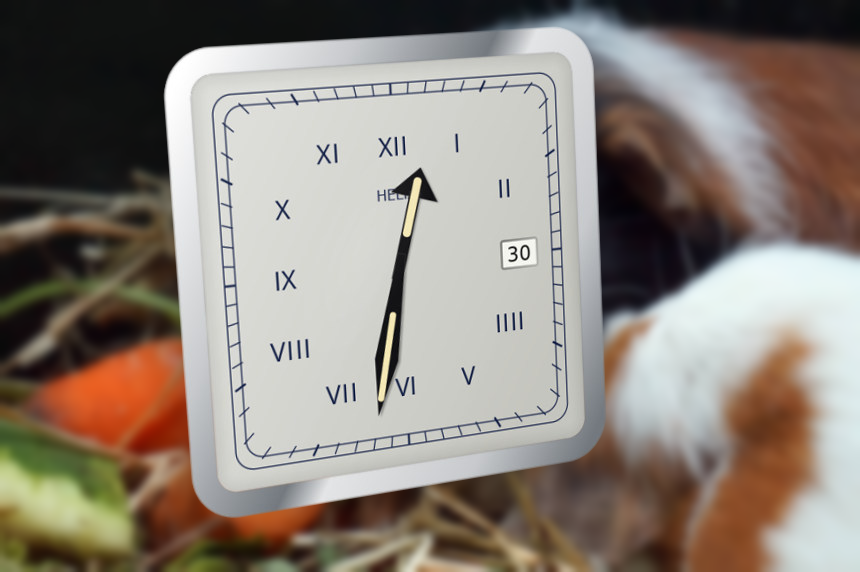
12:32
